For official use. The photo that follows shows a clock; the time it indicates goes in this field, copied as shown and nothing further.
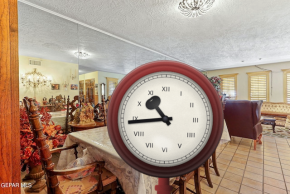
10:44
